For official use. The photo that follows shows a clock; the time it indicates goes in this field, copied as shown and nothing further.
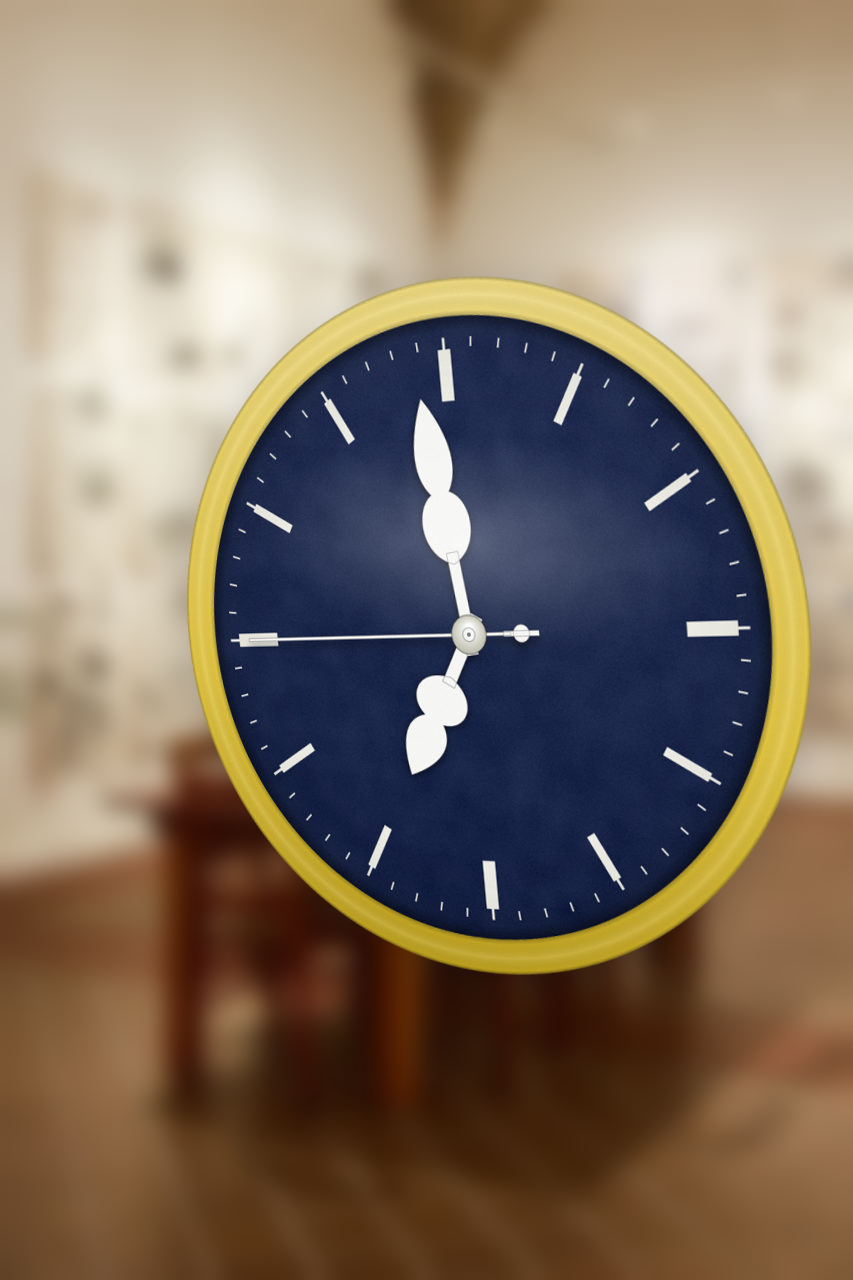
6:58:45
